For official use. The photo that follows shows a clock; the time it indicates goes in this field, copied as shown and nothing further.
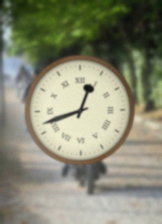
12:42
